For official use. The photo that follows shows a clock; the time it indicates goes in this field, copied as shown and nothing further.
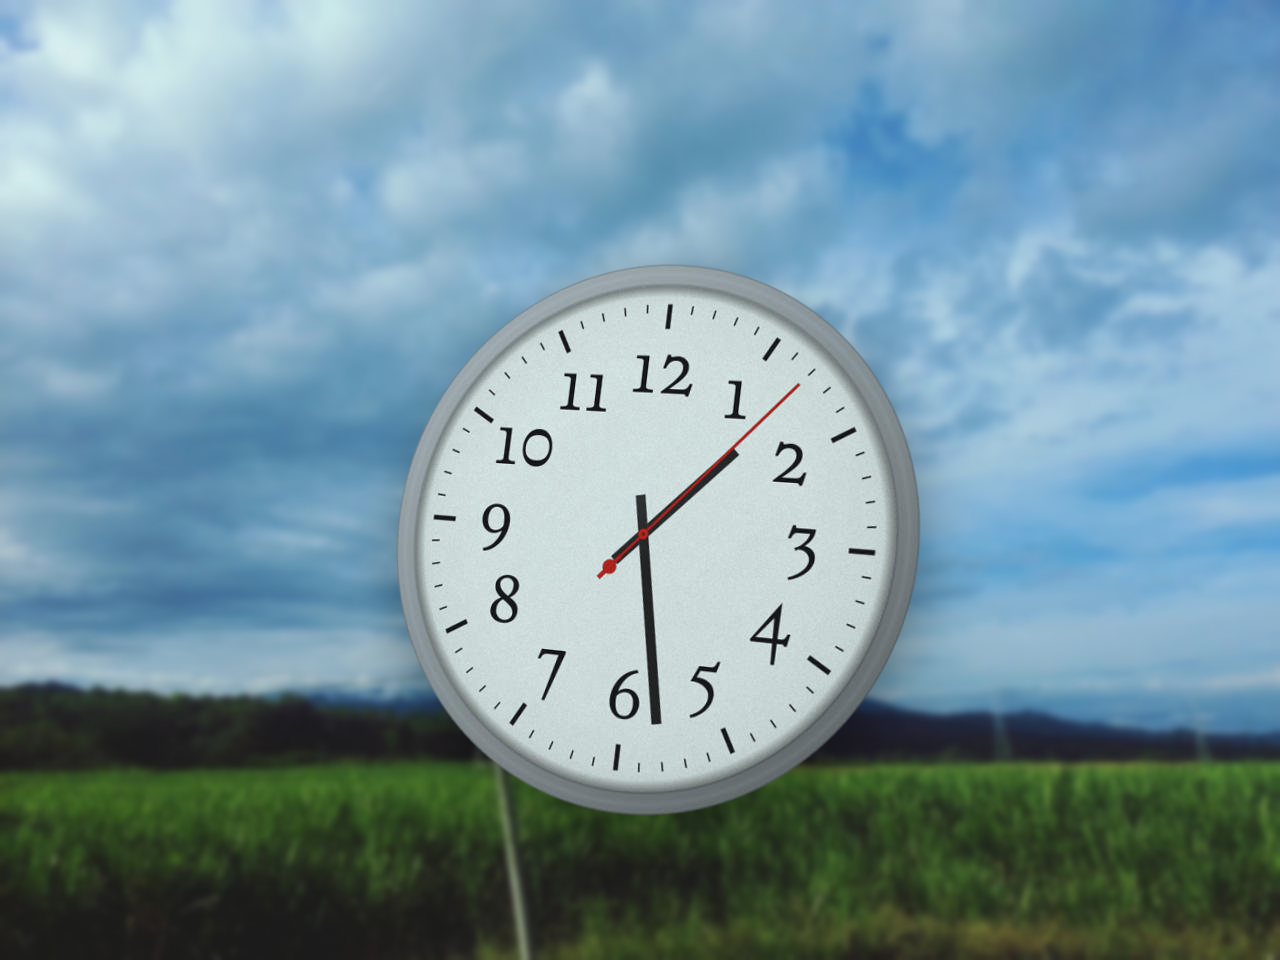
1:28:07
